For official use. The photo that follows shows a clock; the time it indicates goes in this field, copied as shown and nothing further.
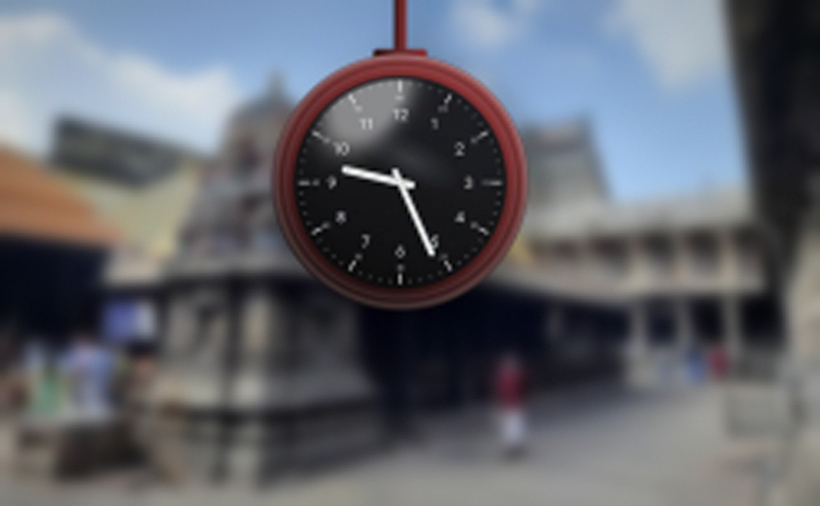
9:26
